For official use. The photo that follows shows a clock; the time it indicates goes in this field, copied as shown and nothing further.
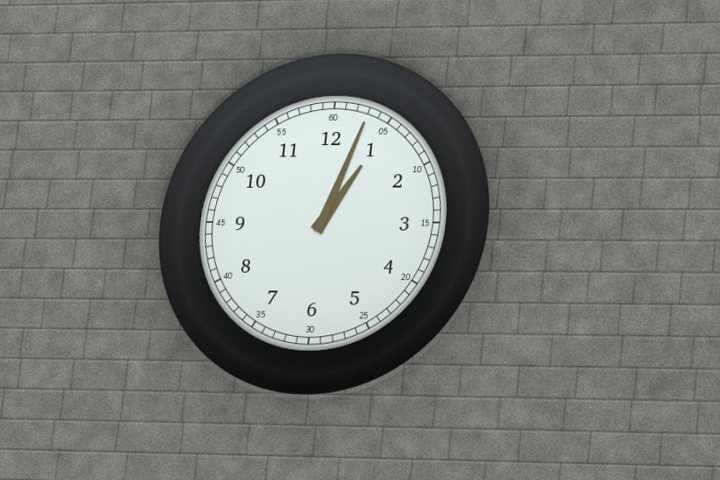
1:03
